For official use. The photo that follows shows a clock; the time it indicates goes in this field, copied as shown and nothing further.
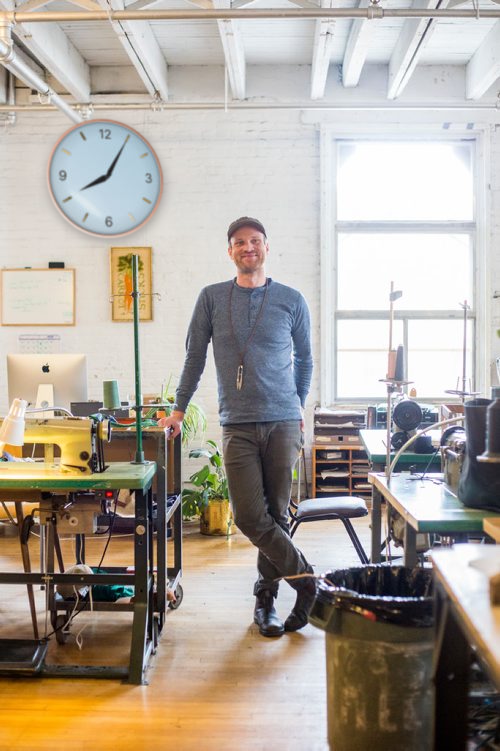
8:05
